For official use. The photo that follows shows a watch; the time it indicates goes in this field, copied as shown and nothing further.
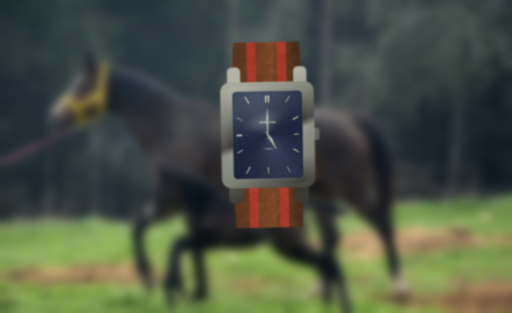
5:00
